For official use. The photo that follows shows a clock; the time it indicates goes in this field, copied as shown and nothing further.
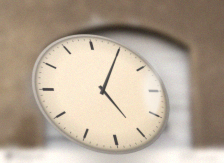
5:05
